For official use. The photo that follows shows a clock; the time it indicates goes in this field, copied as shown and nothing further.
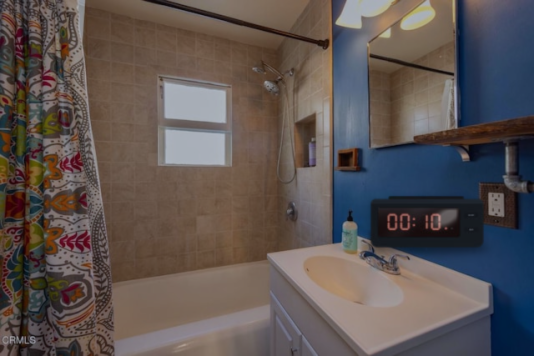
0:10
